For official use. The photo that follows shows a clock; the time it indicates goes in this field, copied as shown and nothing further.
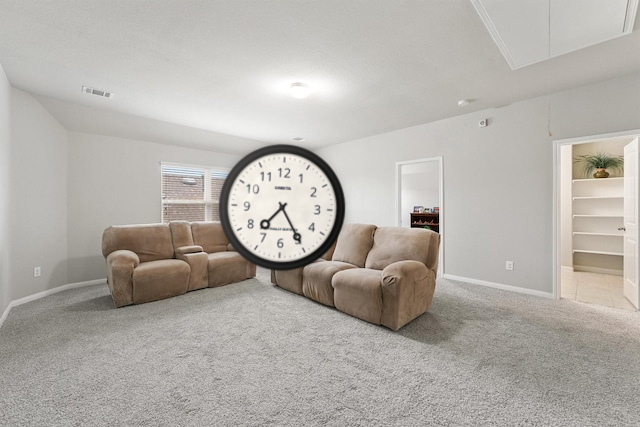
7:25
